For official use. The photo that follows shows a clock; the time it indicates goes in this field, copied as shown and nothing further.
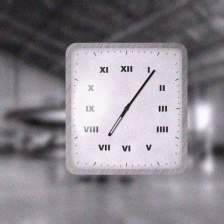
7:06
